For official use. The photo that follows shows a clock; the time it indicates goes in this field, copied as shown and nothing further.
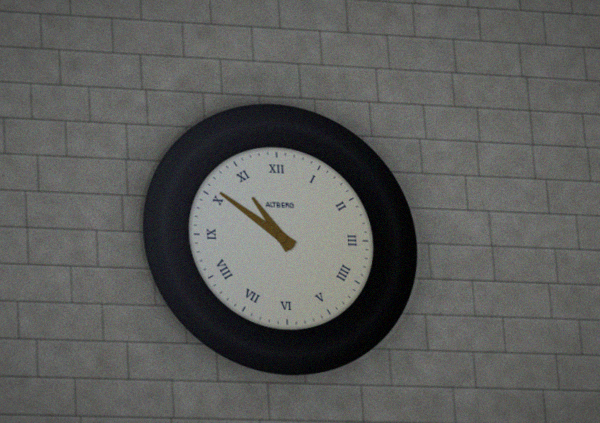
10:51
